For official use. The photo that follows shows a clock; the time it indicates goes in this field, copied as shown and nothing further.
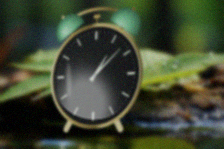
1:08
